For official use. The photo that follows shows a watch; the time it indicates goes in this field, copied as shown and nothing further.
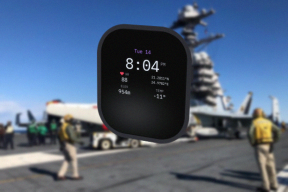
8:04
